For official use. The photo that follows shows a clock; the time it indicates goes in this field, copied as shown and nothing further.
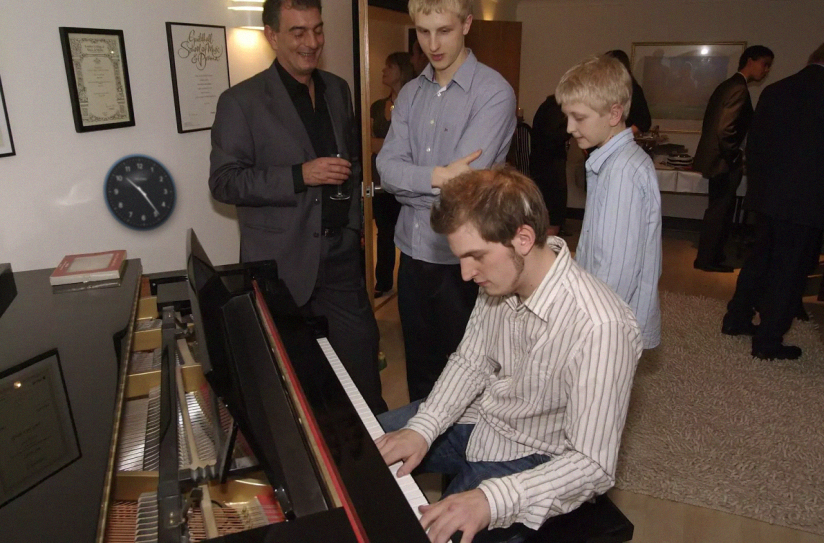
10:24
